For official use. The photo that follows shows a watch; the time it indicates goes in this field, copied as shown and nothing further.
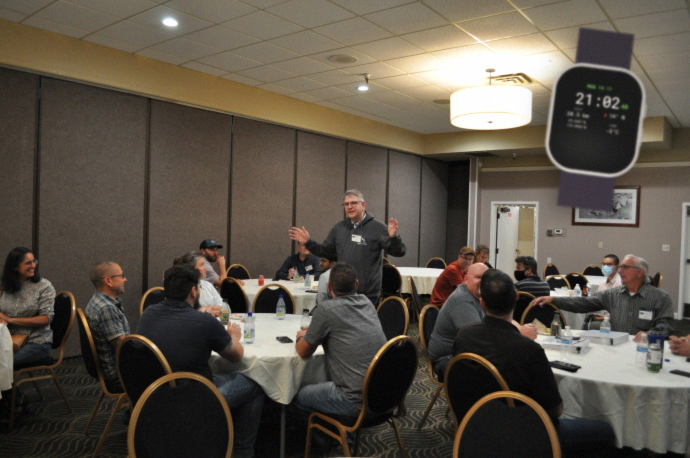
21:02
